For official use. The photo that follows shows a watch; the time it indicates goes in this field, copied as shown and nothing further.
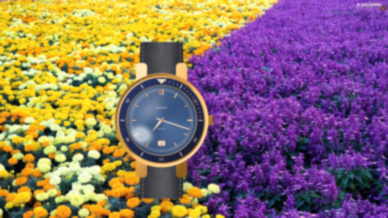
7:18
